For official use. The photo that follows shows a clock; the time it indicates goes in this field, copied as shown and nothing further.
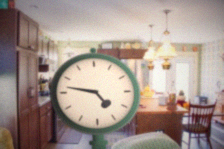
4:47
